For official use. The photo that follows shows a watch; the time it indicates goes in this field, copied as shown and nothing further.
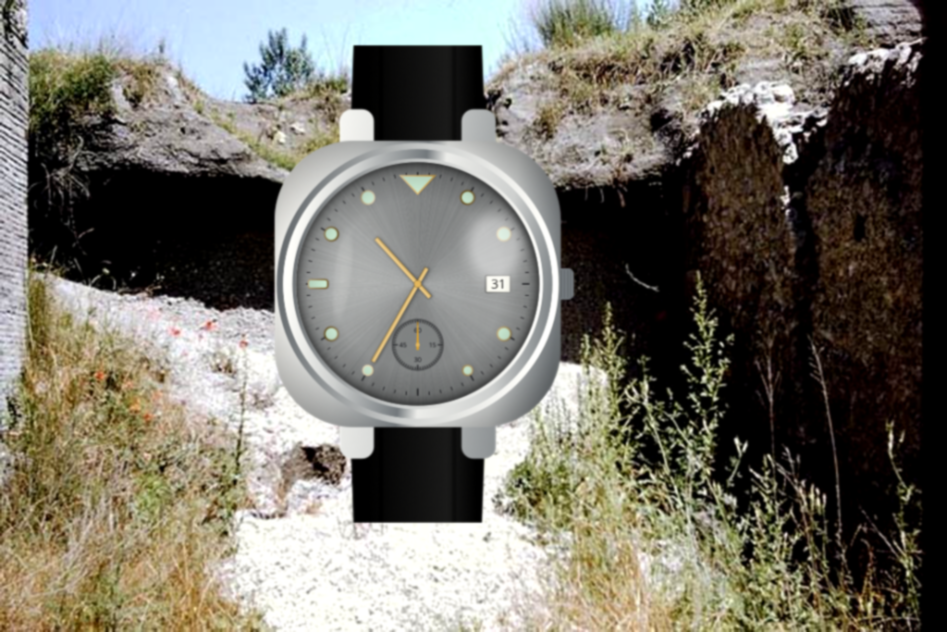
10:35
